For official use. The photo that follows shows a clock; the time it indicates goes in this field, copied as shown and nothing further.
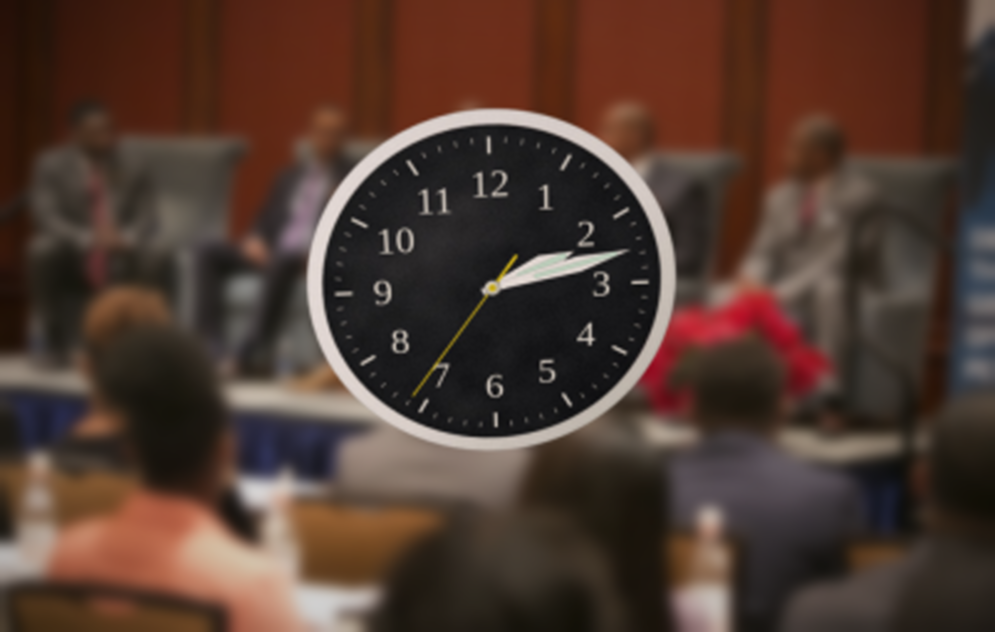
2:12:36
